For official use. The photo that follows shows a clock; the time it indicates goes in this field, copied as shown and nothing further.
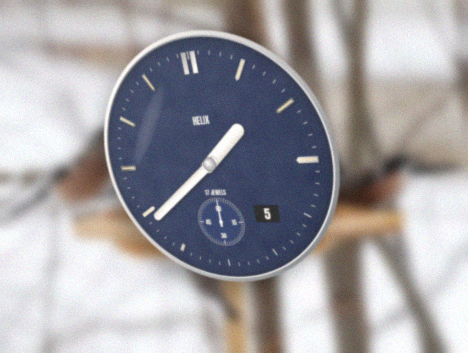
1:39
